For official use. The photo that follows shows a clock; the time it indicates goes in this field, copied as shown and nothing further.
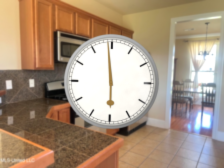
5:59
